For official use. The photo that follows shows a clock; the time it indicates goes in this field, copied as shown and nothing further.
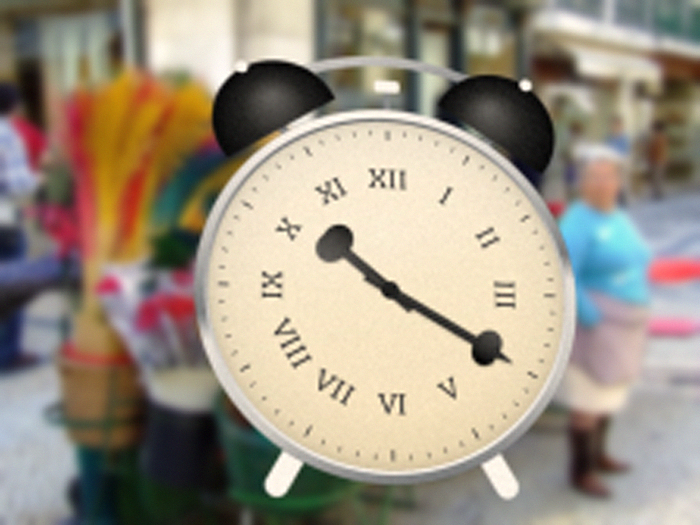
10:20
